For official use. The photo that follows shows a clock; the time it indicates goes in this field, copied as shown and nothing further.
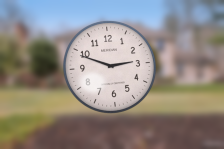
2:49
